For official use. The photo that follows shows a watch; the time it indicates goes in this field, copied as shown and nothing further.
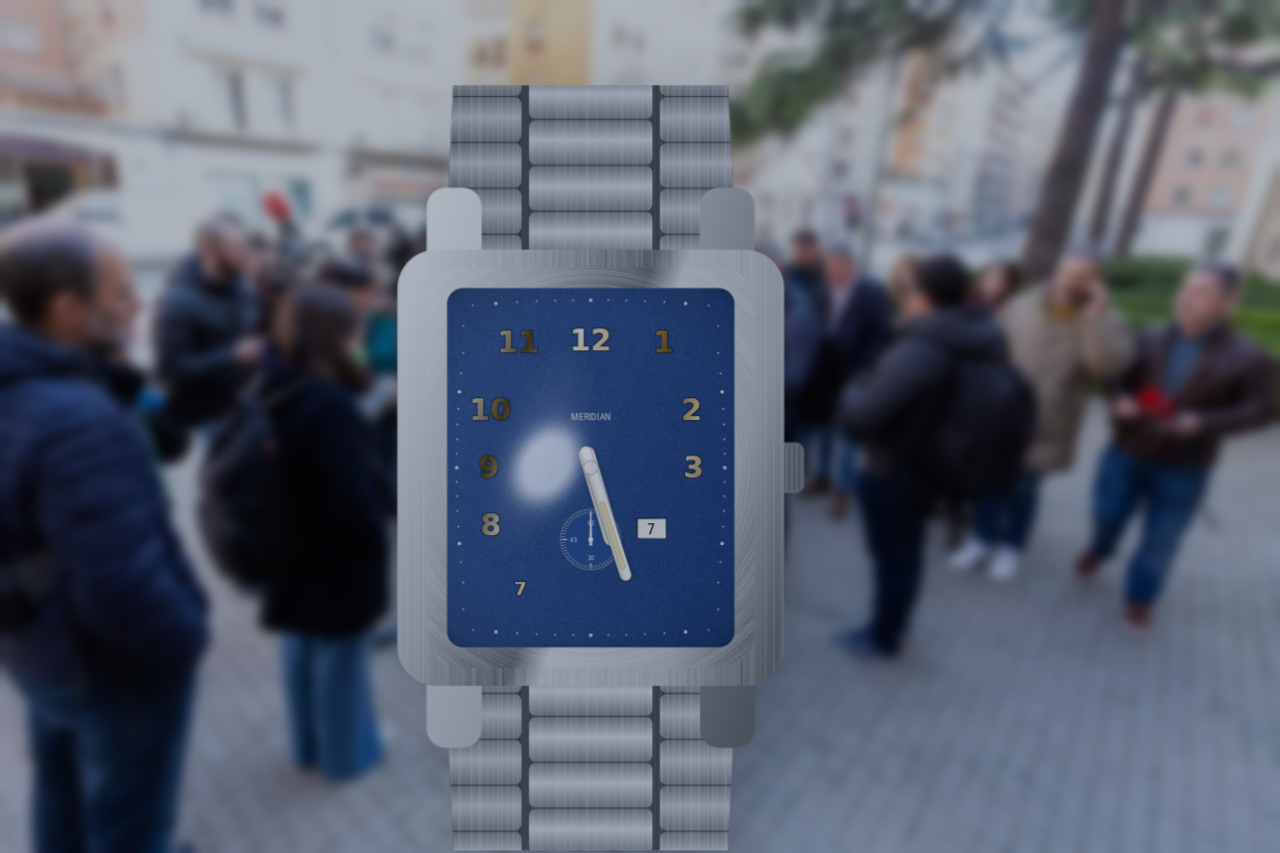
5:27
